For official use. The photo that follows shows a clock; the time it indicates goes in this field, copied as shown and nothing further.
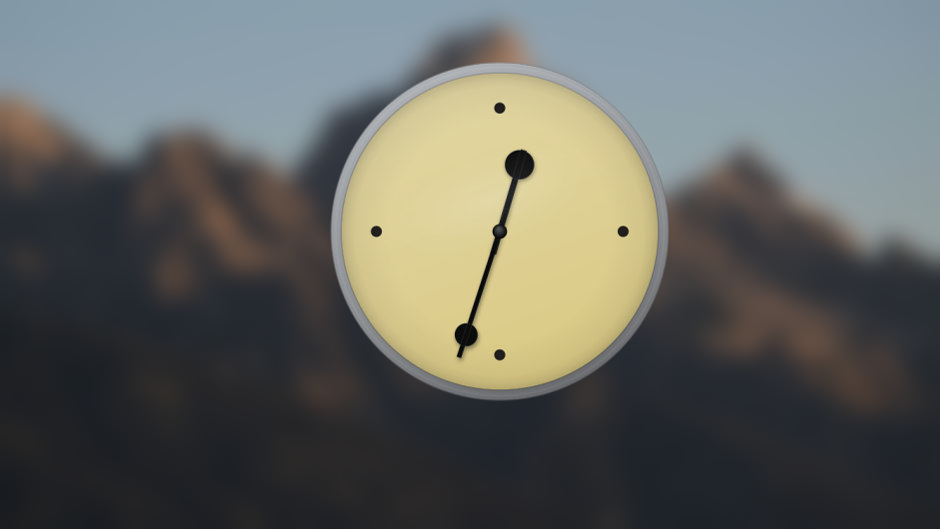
12:33
